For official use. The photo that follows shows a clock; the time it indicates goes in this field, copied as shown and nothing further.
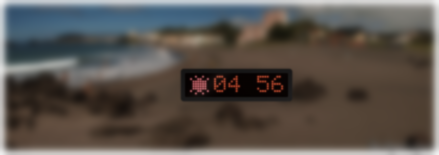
4:56
